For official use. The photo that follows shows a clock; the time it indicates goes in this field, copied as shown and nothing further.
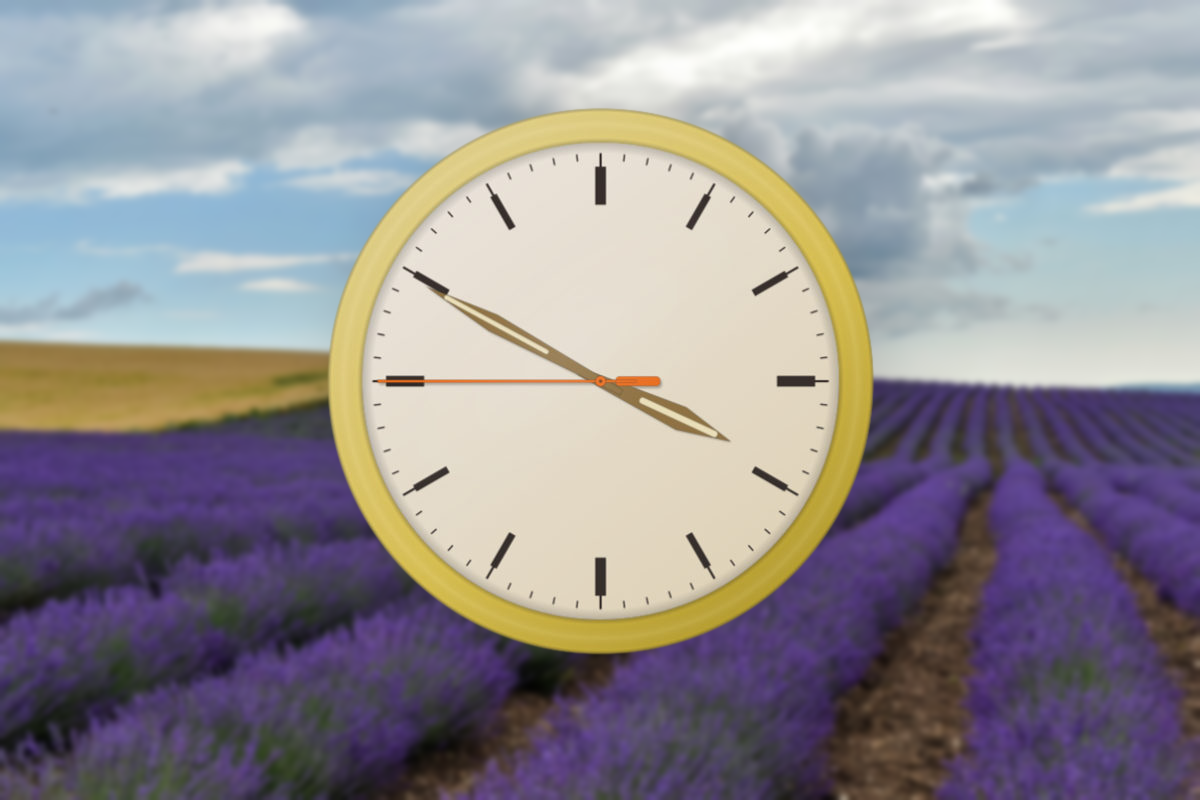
3:49:45
